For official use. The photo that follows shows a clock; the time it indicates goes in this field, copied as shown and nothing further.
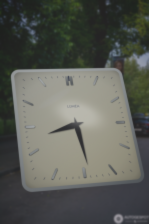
8:29
